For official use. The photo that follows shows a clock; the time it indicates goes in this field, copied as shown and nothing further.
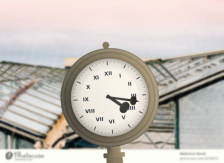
4:17
